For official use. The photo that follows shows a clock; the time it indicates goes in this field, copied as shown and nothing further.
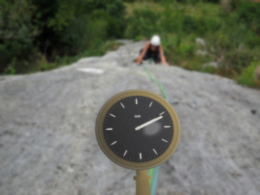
2:11
